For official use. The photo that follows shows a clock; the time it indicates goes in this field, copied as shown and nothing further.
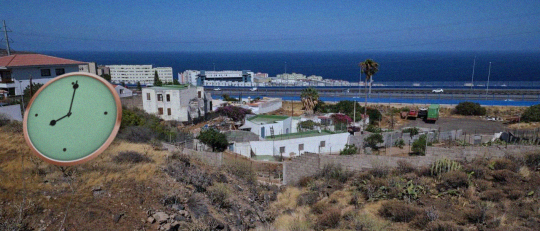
8:01
